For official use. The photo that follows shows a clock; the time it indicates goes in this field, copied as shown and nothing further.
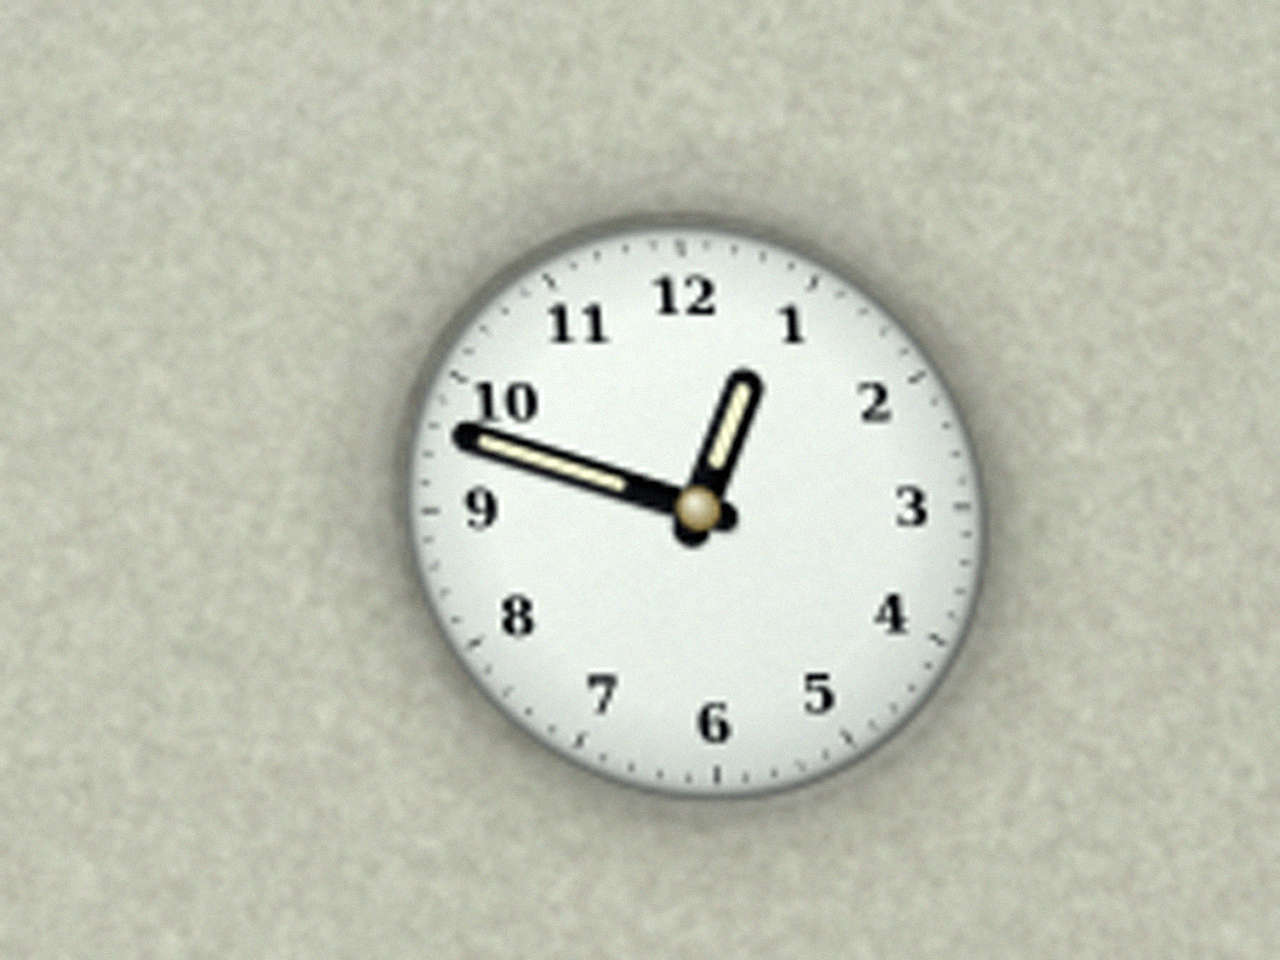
12:48
